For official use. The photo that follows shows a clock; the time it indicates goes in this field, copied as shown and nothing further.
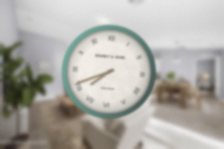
7:41
